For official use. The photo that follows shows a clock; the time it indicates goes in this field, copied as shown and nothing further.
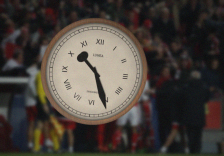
10:26
